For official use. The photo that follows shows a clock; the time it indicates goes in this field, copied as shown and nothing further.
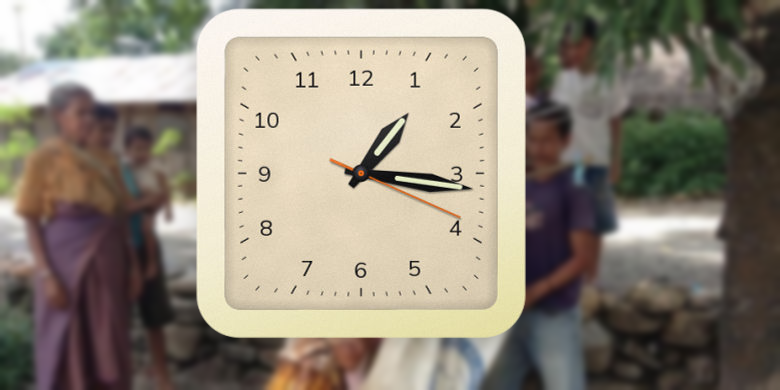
1:16:19
